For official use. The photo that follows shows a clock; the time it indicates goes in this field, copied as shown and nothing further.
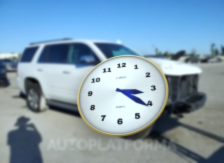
3:21
